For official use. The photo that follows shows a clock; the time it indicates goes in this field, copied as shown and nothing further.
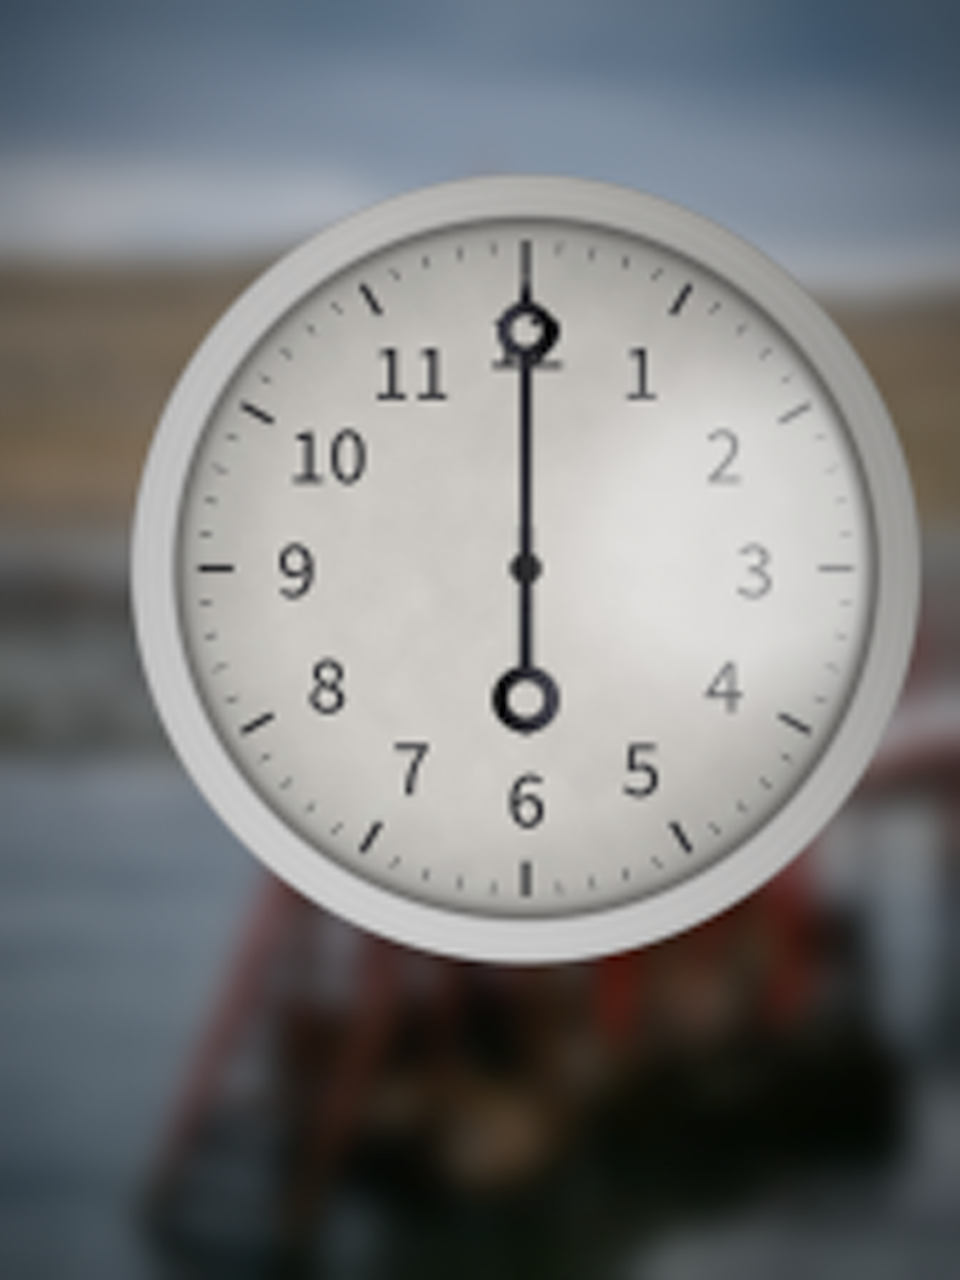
6:00
